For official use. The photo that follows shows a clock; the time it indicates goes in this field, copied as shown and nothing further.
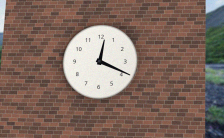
12:19
